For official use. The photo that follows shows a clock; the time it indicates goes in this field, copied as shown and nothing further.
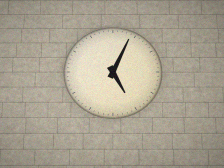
5:04
